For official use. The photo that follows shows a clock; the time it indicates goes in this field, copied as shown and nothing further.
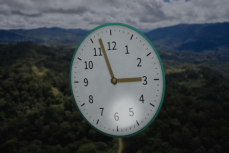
2:57
